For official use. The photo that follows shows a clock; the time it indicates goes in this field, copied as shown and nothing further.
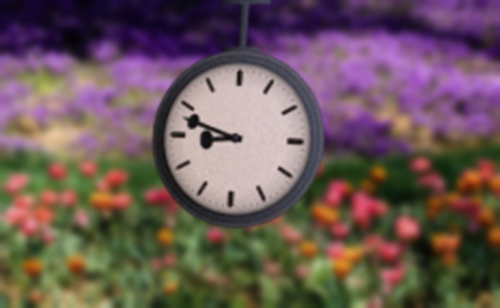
8:48
